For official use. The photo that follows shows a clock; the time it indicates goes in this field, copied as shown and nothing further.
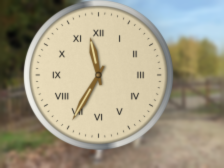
11:35
